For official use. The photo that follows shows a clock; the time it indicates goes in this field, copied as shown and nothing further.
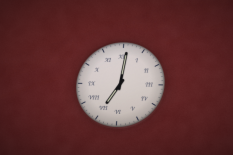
7:01
